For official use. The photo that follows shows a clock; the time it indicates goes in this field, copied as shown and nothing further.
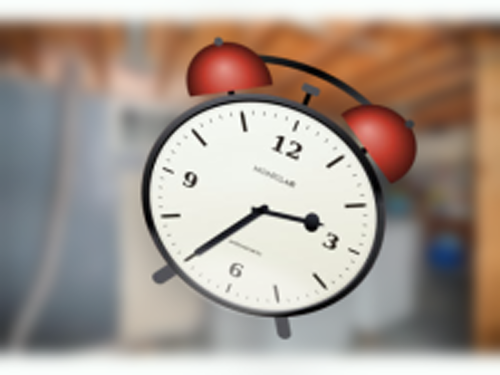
2:35
